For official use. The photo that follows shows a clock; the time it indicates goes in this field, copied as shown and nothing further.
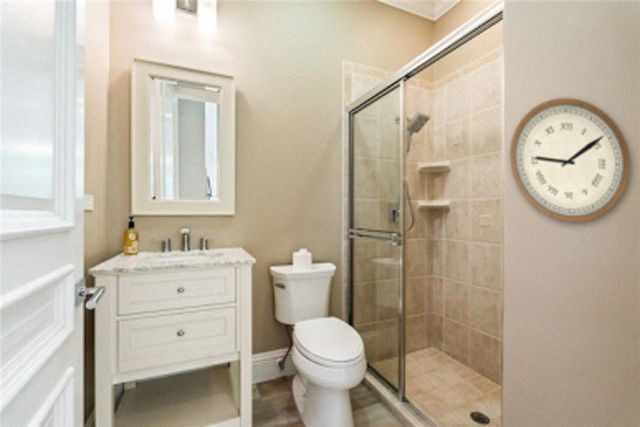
9:09
